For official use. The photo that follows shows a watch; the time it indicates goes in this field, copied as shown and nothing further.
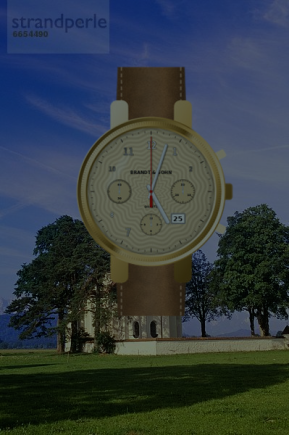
5:03
